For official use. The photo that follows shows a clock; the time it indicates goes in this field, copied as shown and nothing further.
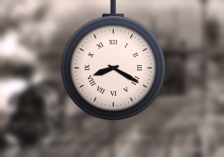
8:20
